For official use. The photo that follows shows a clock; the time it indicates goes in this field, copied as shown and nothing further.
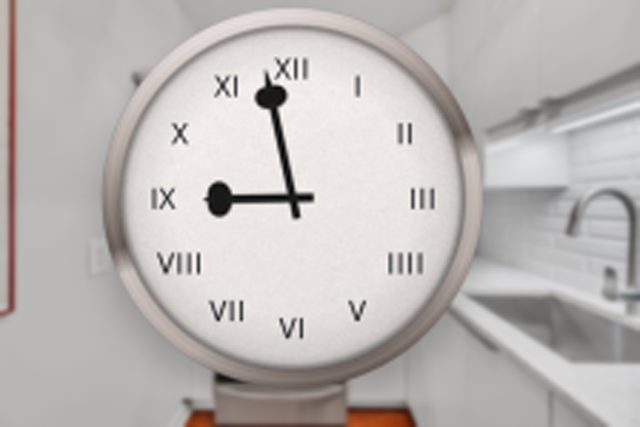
8:58
